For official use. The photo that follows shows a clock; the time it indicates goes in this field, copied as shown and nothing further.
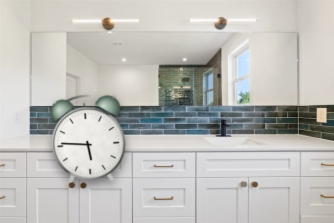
5:46
